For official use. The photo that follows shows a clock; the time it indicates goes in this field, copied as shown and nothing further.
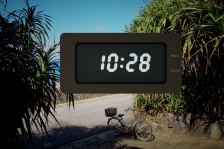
10:28
